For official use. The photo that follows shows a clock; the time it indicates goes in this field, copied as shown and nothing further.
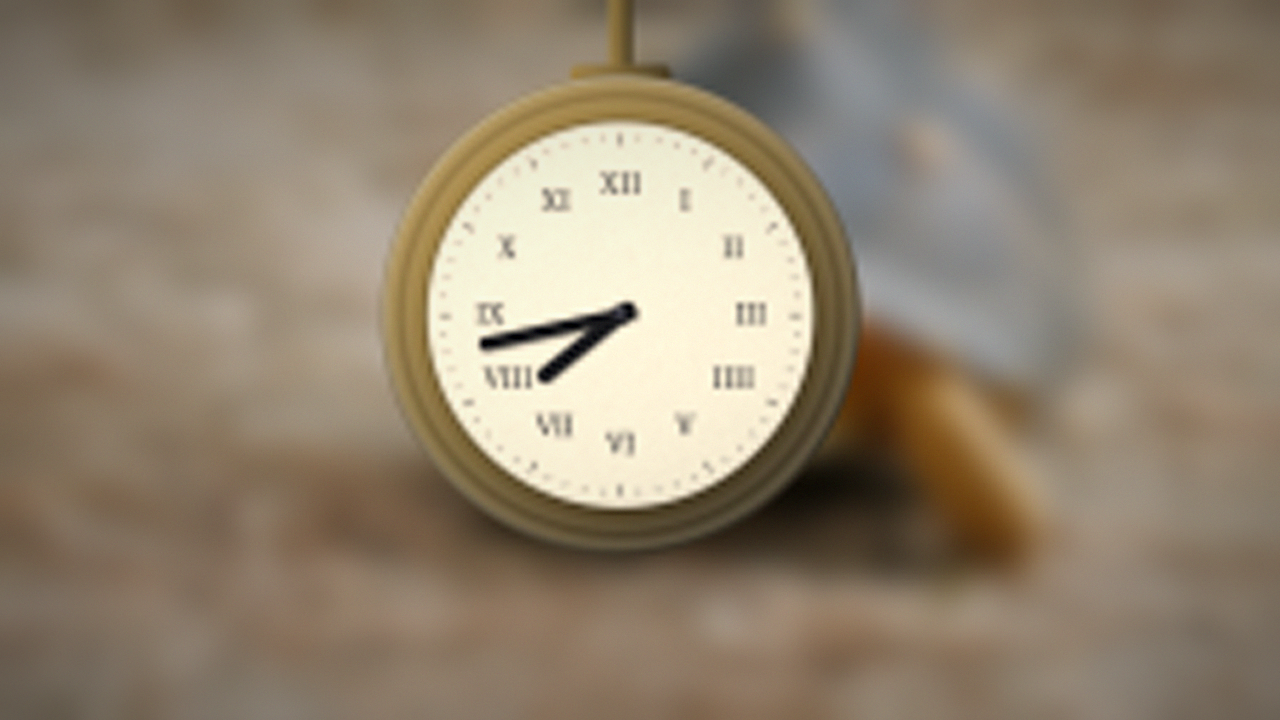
7:43
